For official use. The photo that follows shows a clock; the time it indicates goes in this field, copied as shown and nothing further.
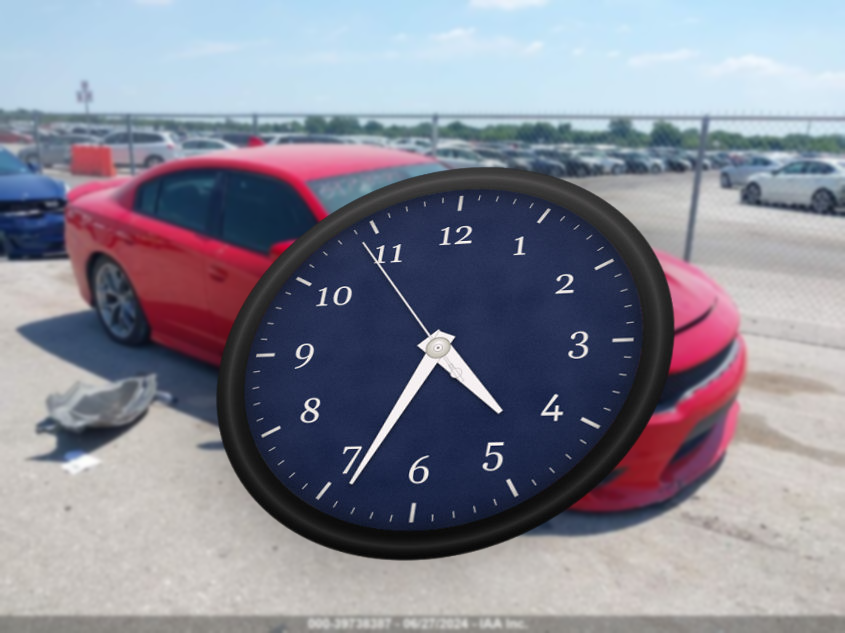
4:33:54
